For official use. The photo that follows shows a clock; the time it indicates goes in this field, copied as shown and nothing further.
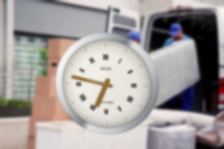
6:47
